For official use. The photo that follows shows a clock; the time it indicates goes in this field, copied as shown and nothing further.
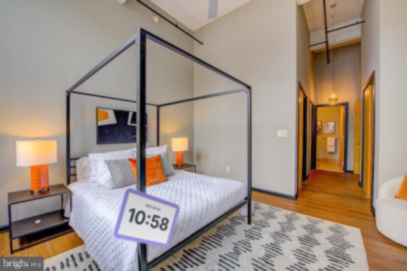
10:58
